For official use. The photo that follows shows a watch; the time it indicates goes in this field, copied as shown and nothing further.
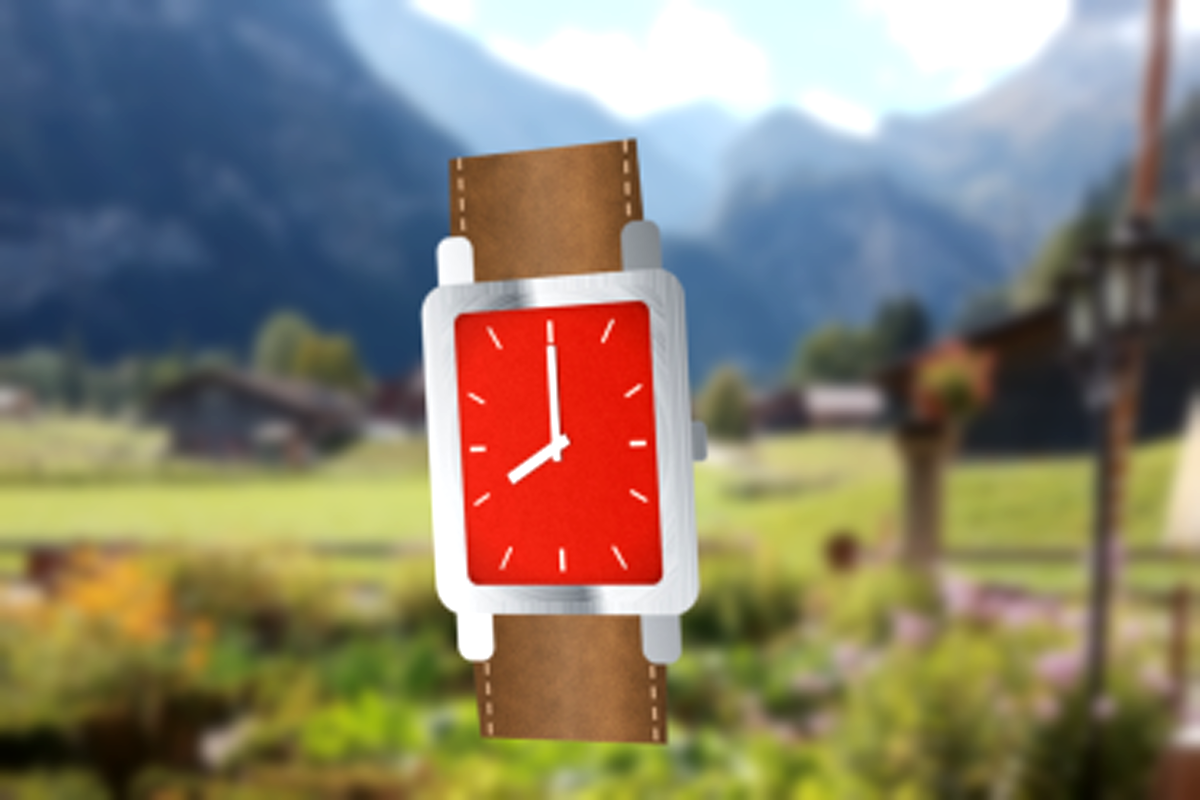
8:00
